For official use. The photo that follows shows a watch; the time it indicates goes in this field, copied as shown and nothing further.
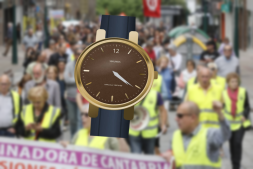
4:21
